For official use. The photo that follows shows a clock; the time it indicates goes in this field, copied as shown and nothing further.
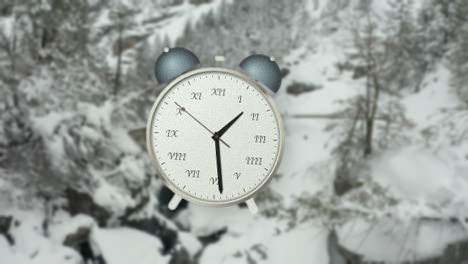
1:28:51
